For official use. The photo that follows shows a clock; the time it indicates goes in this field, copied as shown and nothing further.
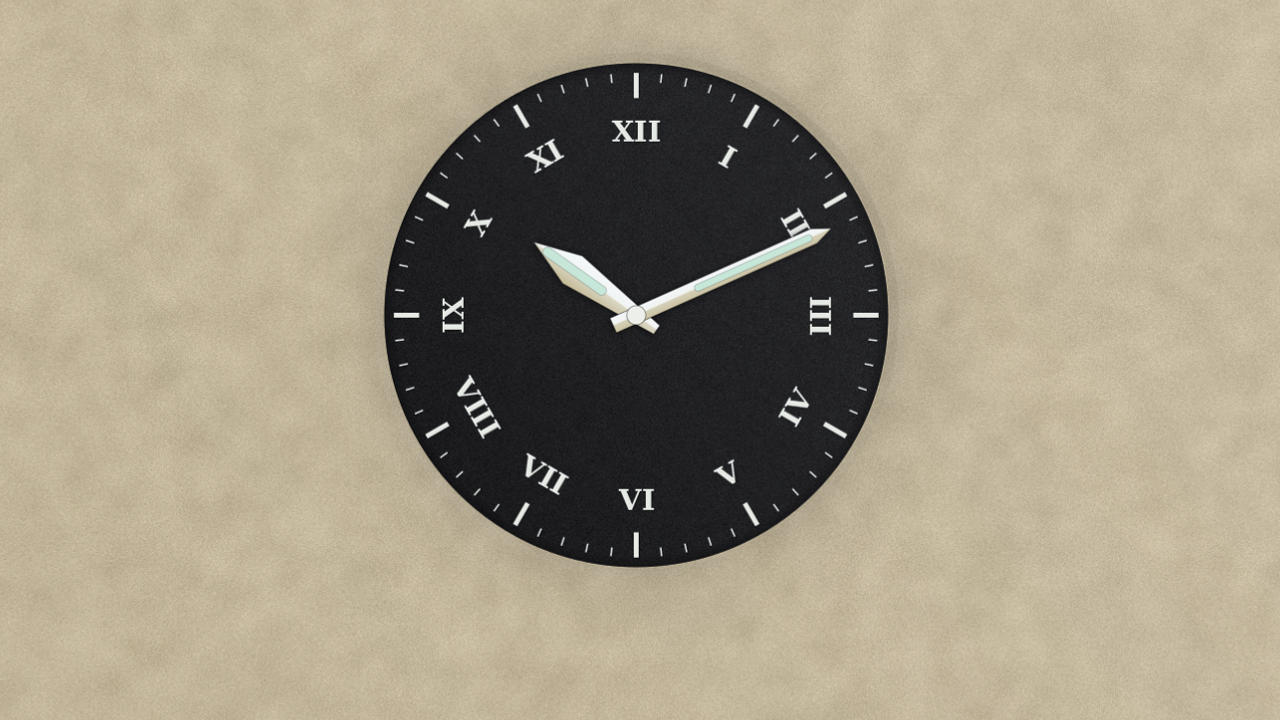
10:11
